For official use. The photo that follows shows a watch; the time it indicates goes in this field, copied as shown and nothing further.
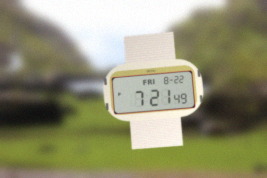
7:21:49
